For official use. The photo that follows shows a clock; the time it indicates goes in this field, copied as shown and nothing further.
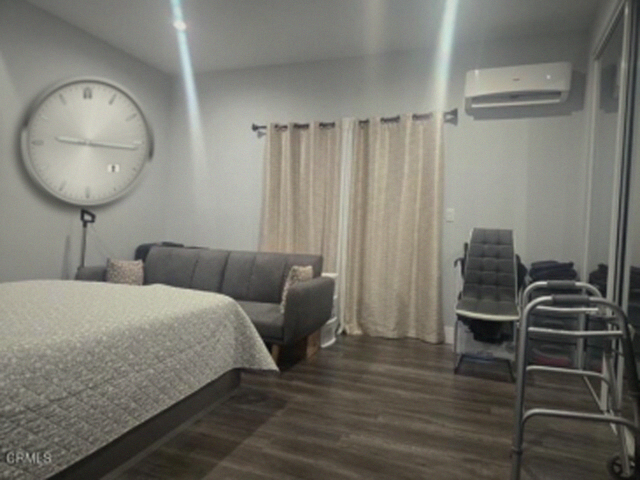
9:16
